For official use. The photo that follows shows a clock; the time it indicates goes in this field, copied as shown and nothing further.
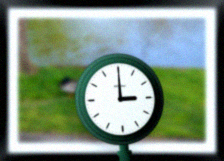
3:00
